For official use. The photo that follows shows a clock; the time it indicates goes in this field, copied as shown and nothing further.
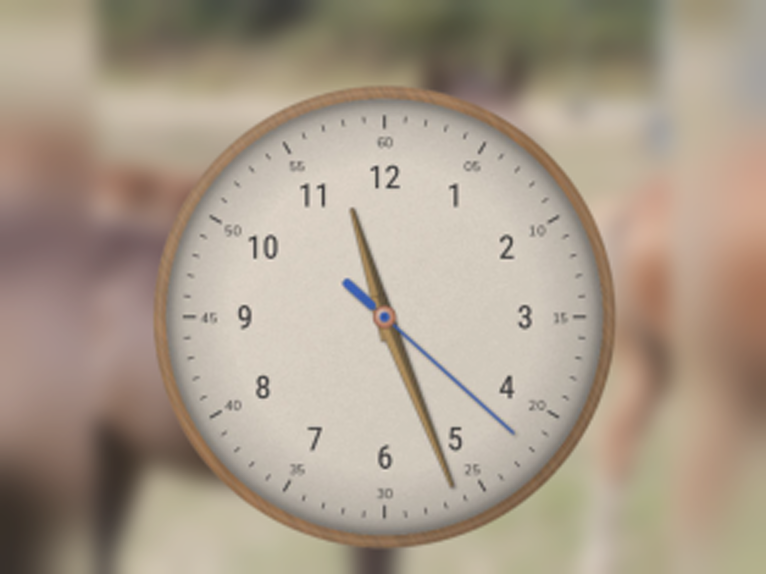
11:26:22
